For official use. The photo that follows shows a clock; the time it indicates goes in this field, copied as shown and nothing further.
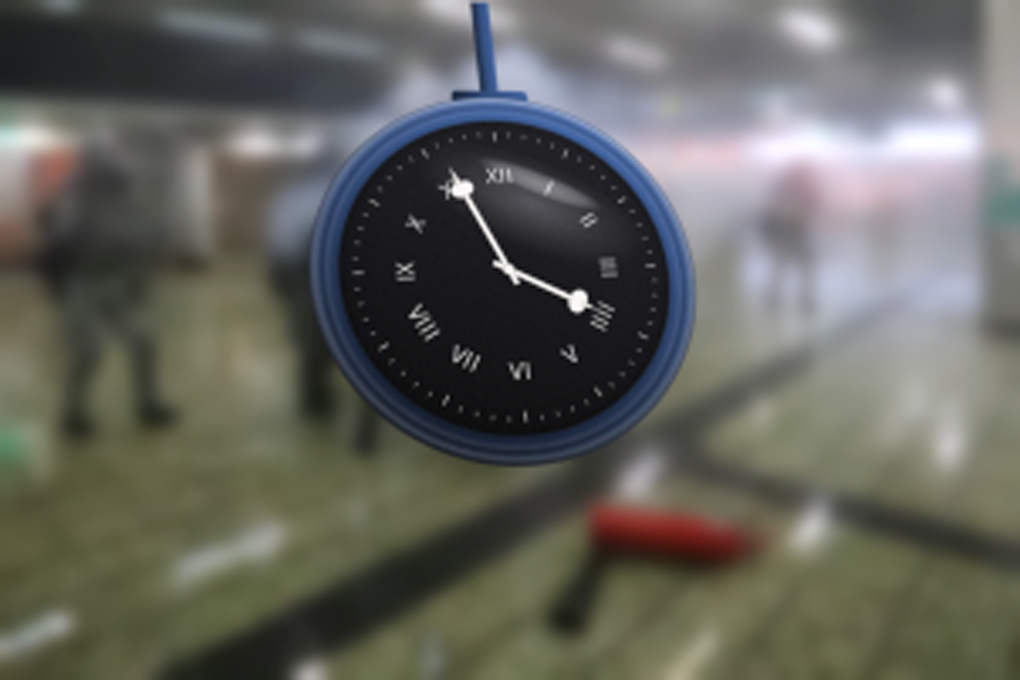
3:56
